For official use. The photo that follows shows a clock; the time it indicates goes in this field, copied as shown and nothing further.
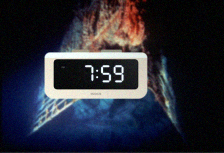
7:59
